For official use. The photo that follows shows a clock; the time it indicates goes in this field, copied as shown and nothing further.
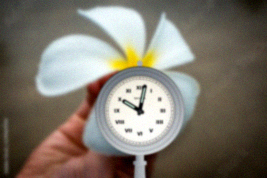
10:02
